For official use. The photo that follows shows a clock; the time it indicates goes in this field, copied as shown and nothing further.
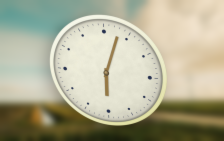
6:03
